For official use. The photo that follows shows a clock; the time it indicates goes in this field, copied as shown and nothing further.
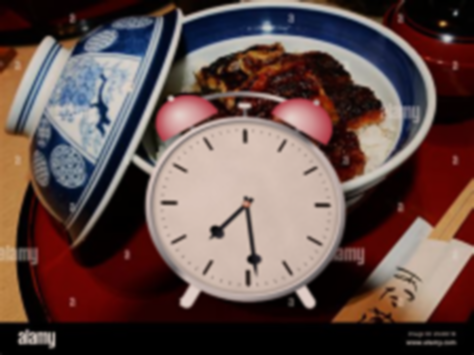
7:29
